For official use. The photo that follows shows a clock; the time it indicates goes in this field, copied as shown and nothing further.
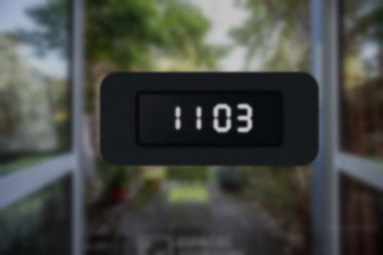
11:03
